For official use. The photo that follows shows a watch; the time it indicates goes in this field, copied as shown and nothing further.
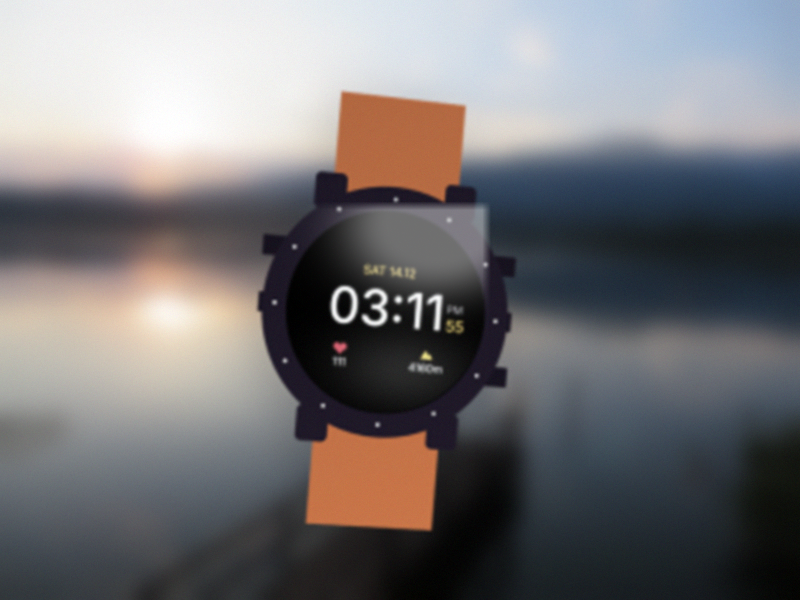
3:11
